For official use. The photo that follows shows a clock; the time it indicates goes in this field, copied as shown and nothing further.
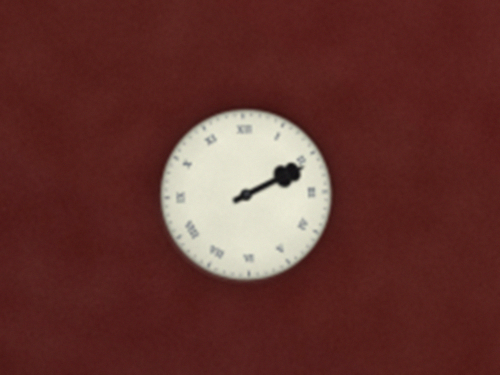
2:11
